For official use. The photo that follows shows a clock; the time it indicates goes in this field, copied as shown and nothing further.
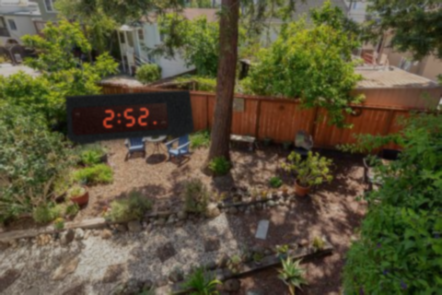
2:52
